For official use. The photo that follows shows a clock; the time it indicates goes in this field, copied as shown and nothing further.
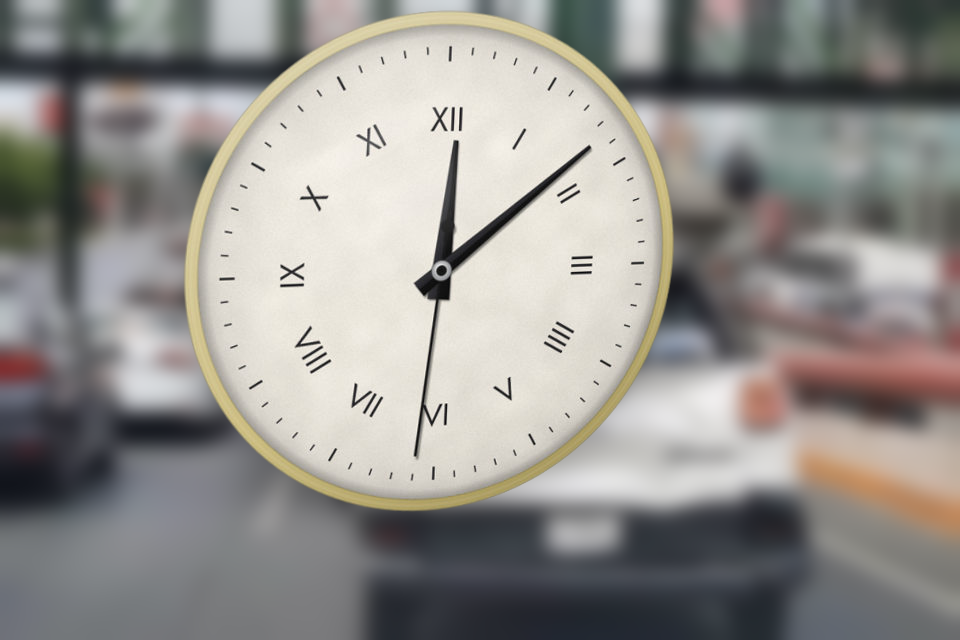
12:08:31
